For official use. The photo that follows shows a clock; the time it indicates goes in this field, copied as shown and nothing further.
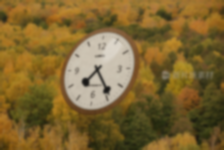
7:24
